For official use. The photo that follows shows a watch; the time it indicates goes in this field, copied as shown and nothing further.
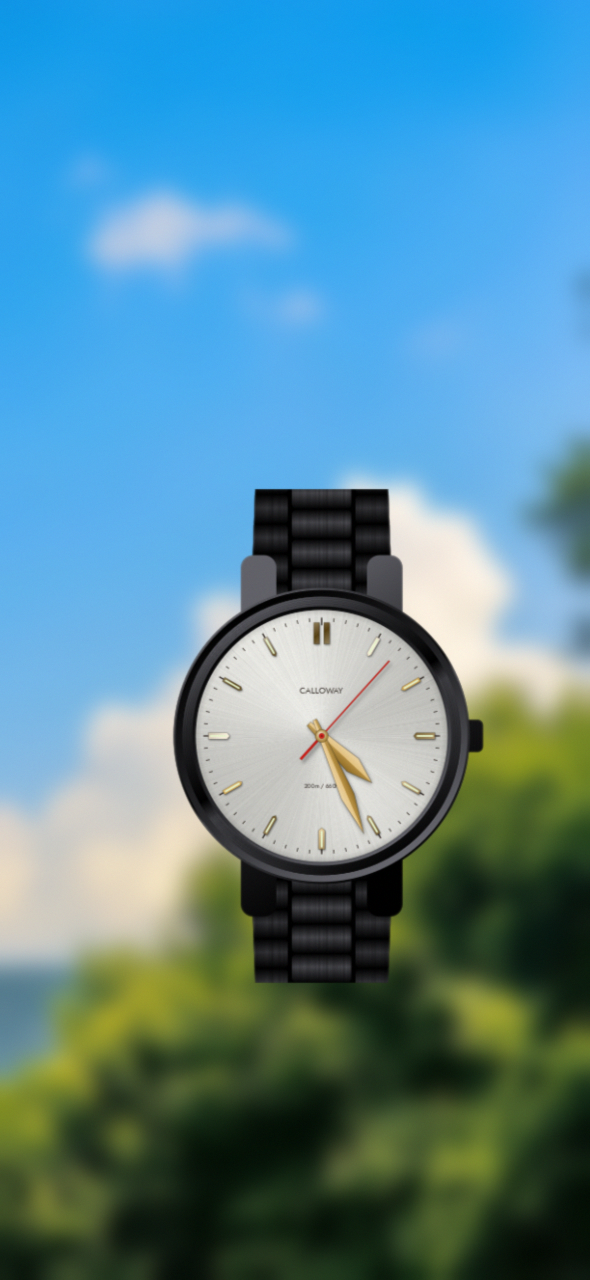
4:26:07
